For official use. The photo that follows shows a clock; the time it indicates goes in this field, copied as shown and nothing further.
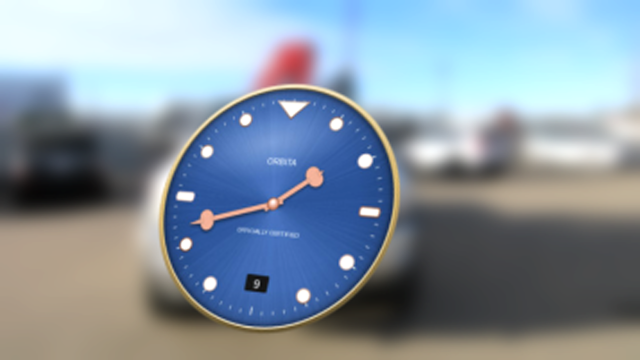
1:42
